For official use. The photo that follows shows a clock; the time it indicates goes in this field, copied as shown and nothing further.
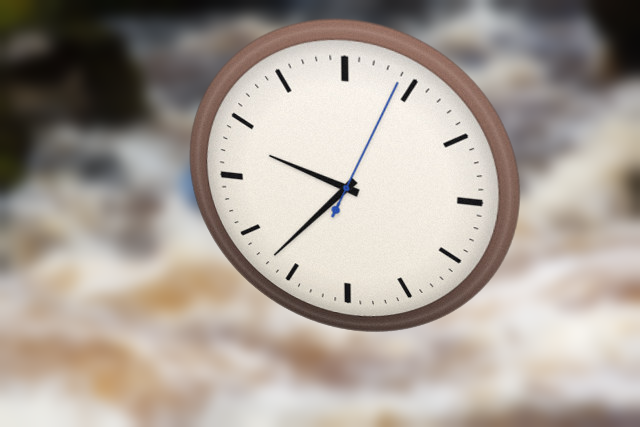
9:37:04
